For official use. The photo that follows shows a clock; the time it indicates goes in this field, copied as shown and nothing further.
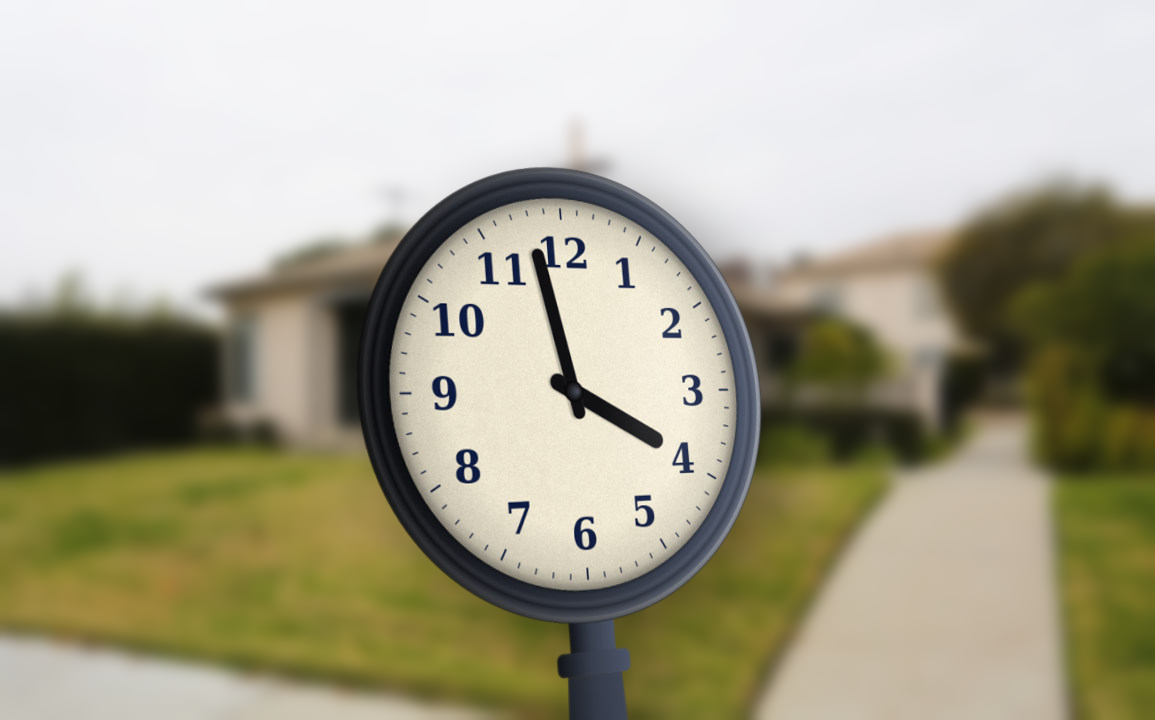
3:58
